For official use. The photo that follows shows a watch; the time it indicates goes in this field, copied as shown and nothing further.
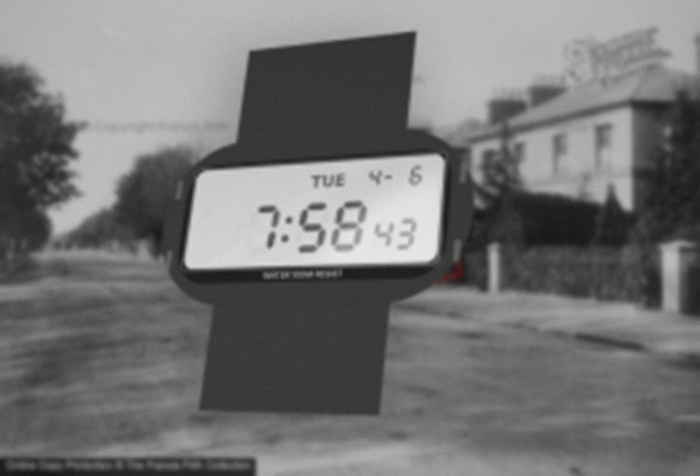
7:58:43
